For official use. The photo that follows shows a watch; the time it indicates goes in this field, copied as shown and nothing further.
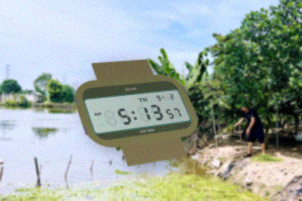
5:13:57
